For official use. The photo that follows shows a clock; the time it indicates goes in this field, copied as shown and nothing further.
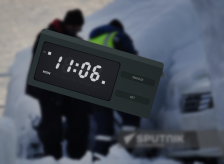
11:06
